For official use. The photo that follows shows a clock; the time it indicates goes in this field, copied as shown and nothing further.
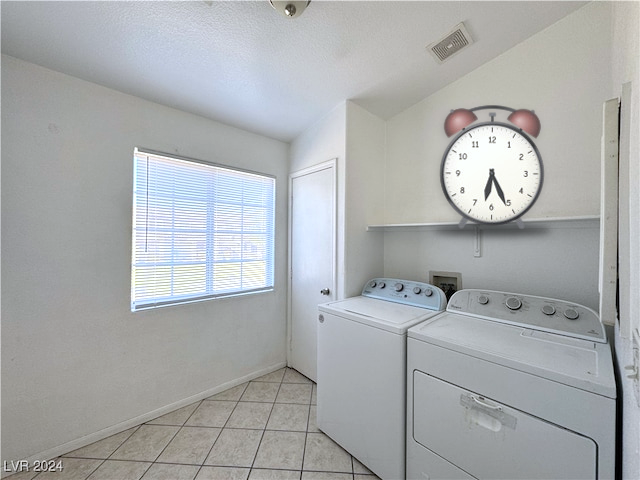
6:26
